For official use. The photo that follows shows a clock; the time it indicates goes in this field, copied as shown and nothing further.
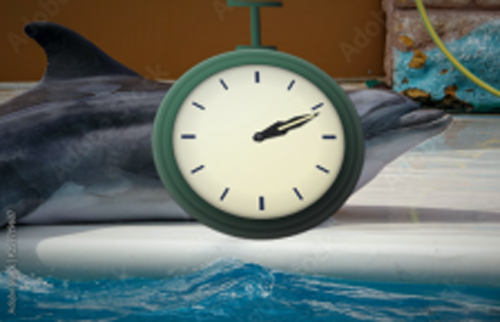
2:11
